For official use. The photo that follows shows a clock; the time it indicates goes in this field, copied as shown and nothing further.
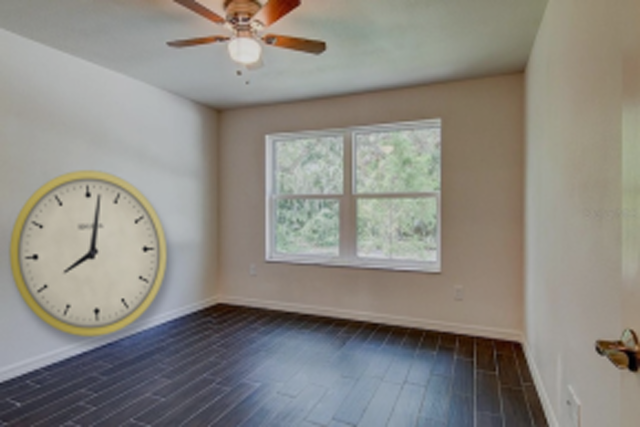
8:02
